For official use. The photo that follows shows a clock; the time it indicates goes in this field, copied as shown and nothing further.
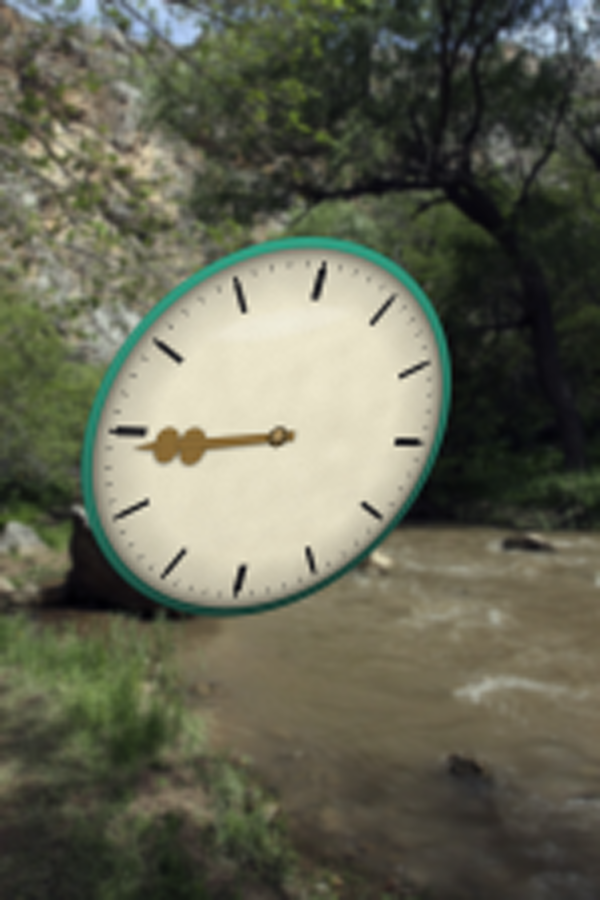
8:44
